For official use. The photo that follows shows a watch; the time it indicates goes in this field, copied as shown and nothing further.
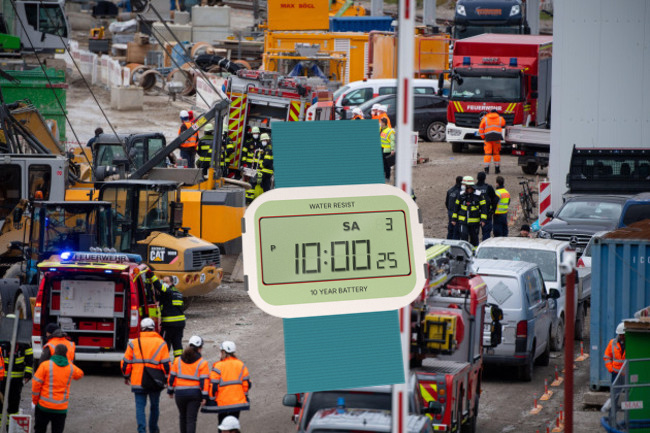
10:00:25
